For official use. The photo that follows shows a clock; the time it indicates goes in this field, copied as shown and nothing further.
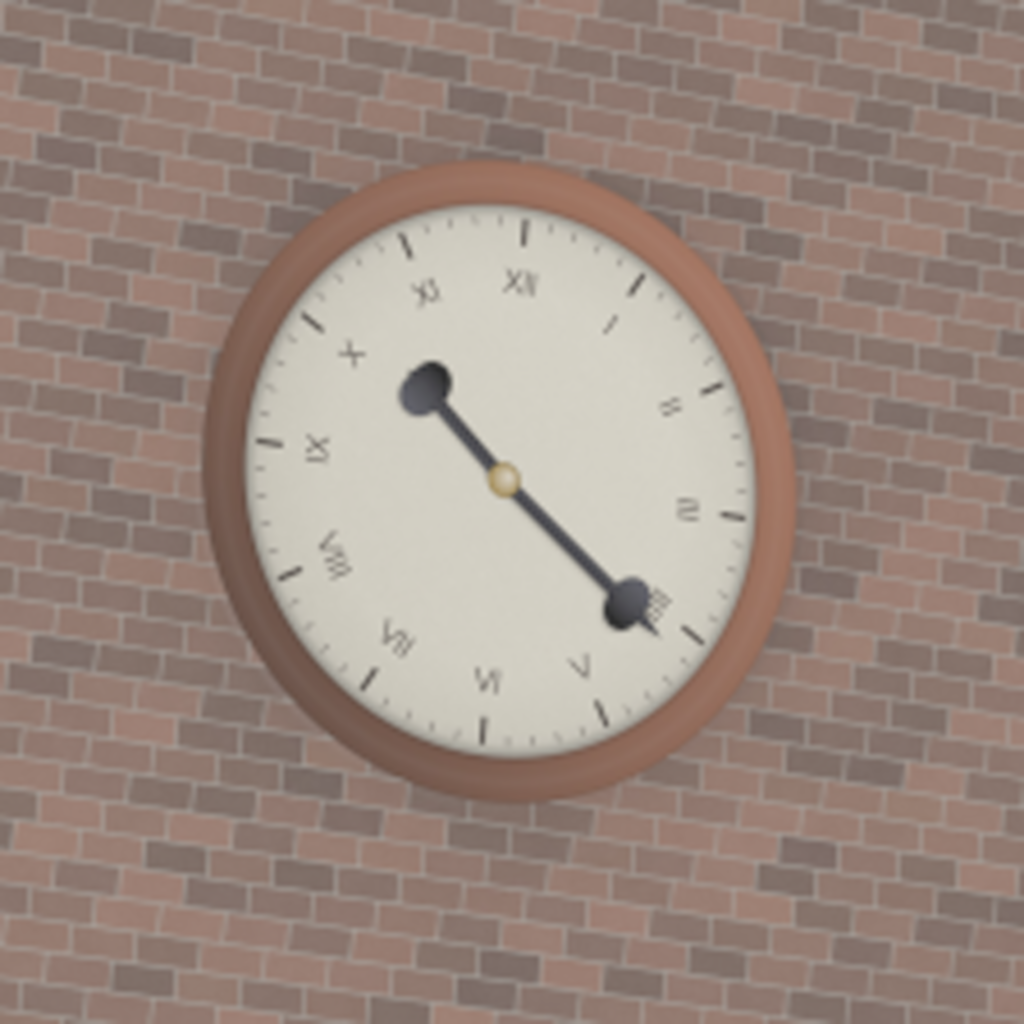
10:21
